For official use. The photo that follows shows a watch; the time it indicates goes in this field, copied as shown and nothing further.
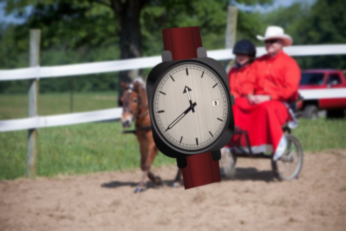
11:40
